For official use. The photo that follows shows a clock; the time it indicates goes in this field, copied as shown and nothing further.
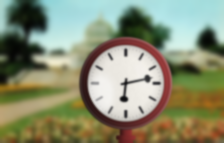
6:13
